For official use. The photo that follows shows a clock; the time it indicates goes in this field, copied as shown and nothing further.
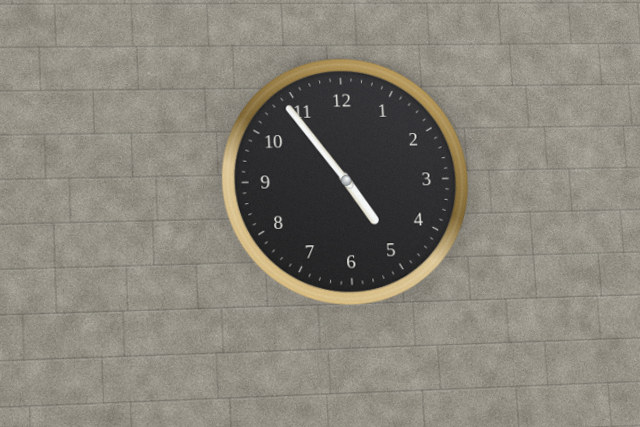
4:54
